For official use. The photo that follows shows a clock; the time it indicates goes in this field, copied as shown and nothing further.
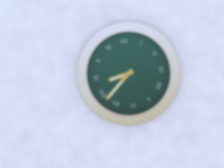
8:38
